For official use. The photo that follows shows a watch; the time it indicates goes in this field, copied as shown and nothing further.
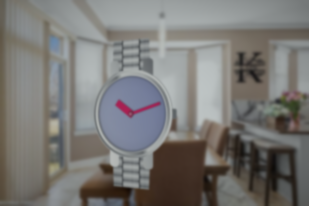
10:12
